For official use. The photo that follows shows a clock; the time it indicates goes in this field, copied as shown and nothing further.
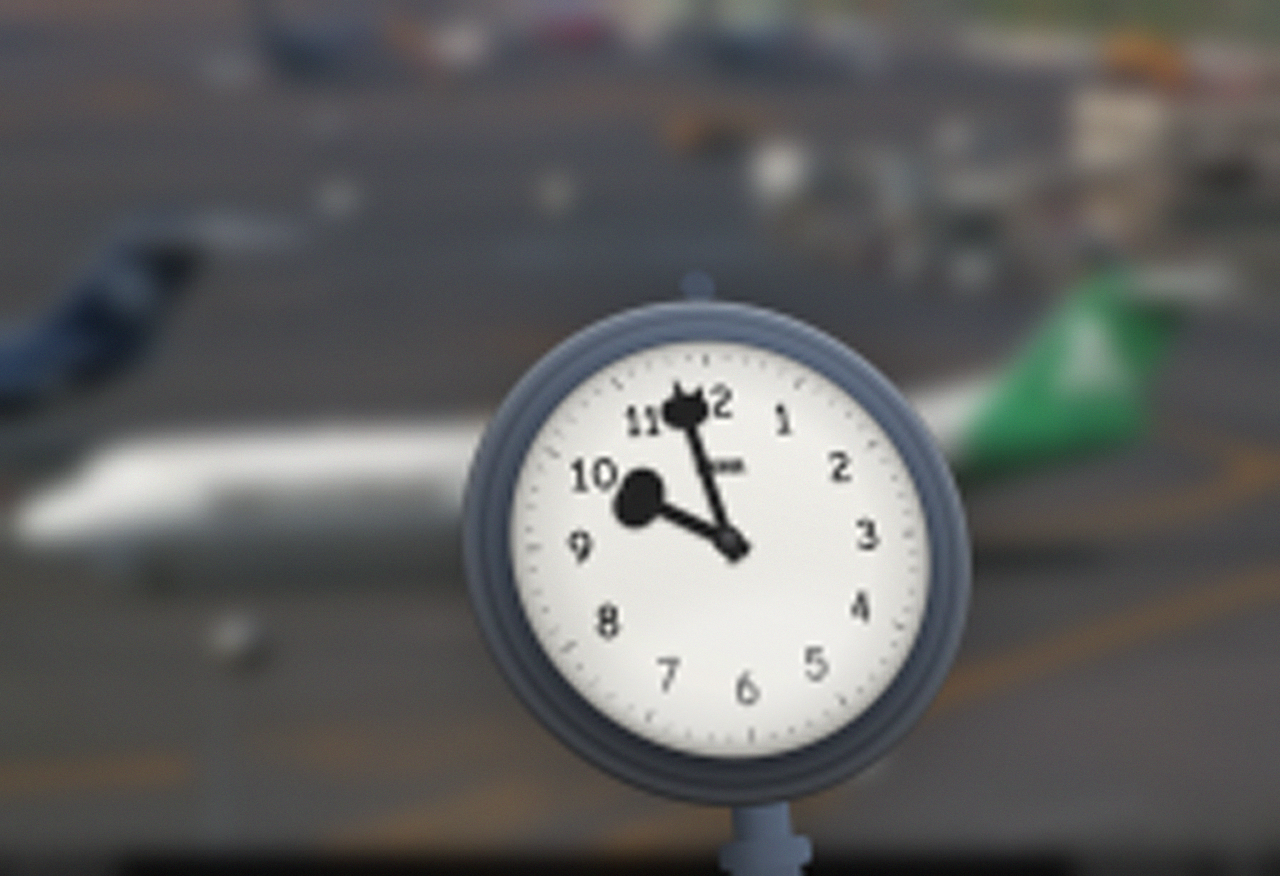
9:58
